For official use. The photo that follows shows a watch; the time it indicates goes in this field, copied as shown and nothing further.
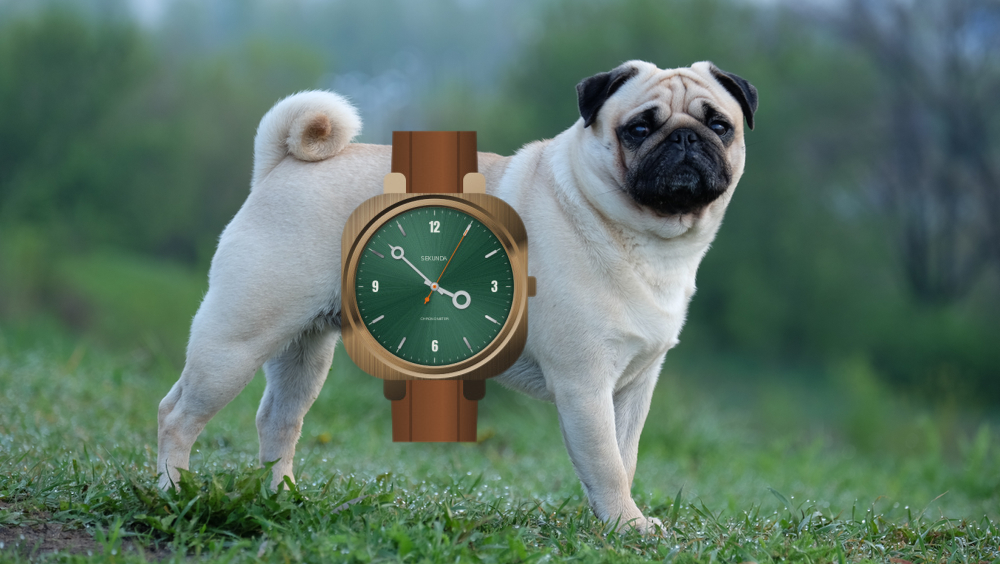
3:52:05
